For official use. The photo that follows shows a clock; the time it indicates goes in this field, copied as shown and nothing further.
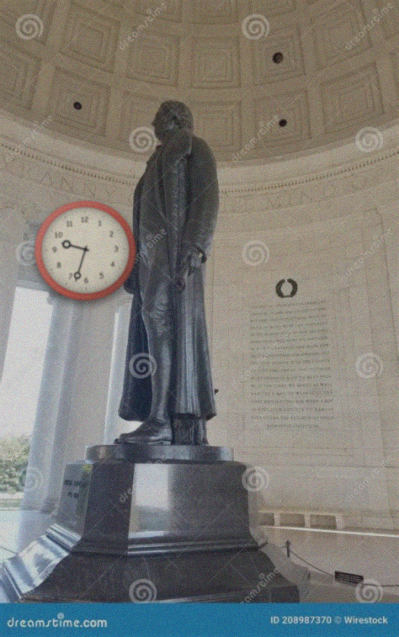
9:33
